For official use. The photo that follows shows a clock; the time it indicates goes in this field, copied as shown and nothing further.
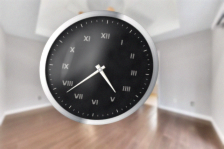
4:38
